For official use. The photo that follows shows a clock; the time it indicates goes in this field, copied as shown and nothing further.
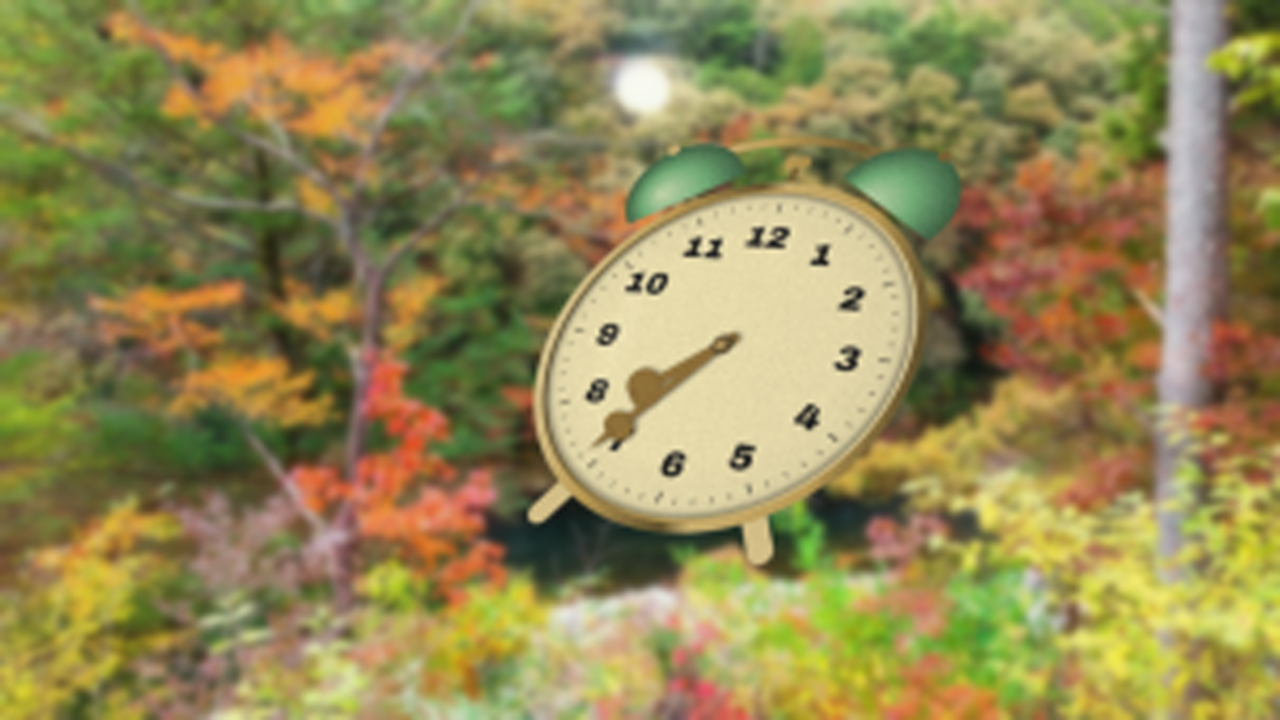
7:36
